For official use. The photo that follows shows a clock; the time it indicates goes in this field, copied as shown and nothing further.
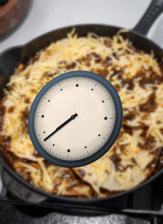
7:38
